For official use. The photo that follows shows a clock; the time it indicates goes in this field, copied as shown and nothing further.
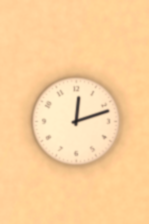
12:12
